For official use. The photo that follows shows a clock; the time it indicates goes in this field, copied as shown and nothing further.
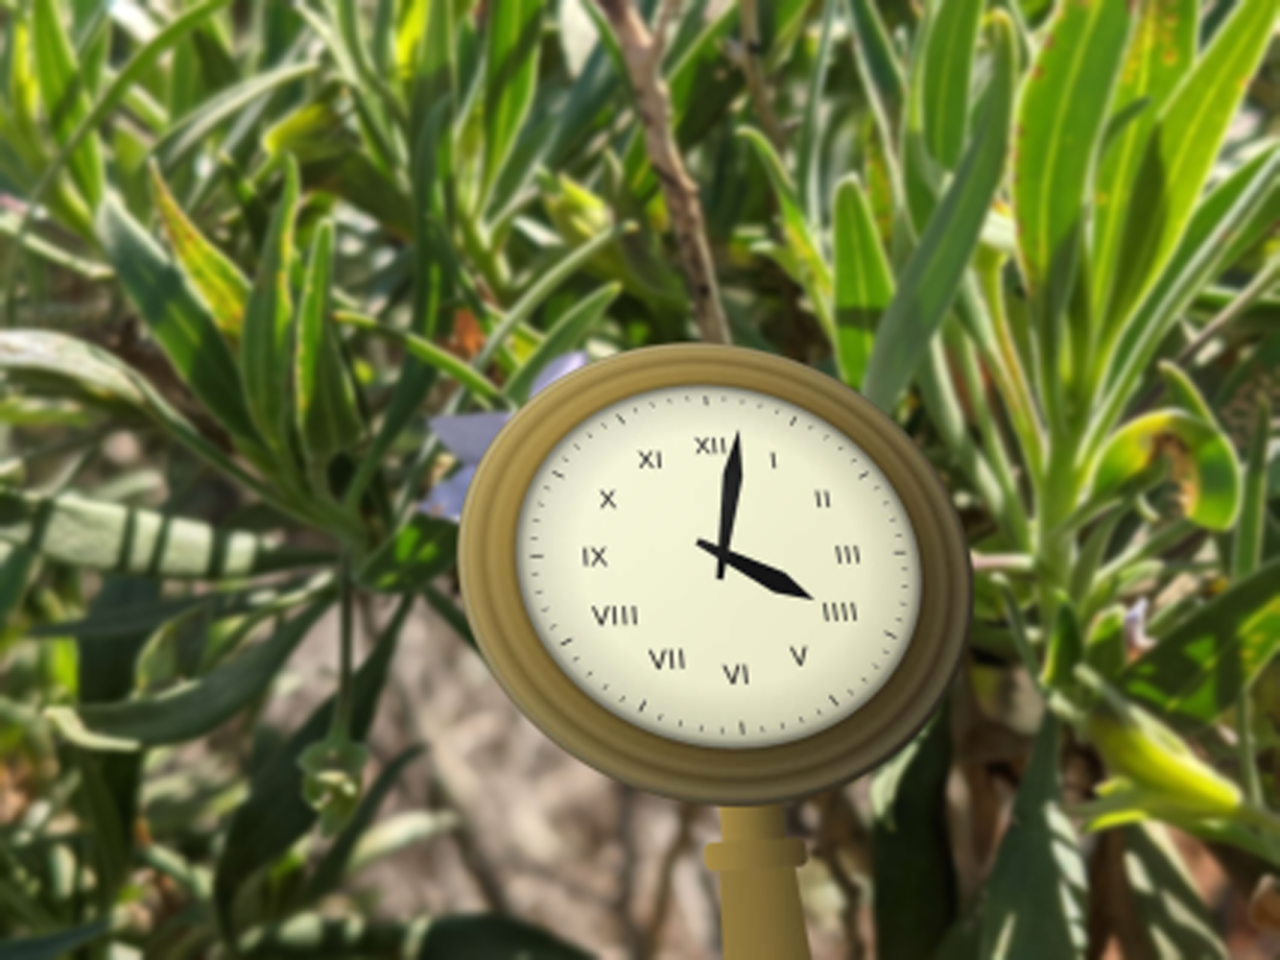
4:02
